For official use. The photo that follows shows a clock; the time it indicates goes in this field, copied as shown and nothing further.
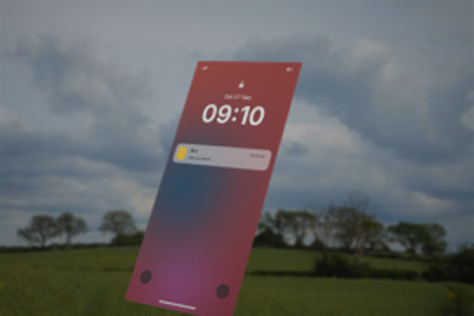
9:10
